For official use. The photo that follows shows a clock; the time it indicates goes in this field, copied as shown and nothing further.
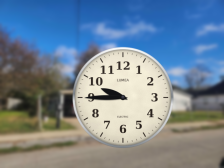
9:45
